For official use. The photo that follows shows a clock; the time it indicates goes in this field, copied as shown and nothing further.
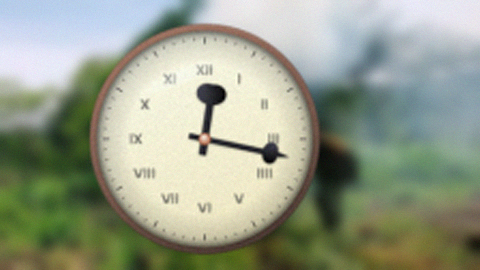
12:17
